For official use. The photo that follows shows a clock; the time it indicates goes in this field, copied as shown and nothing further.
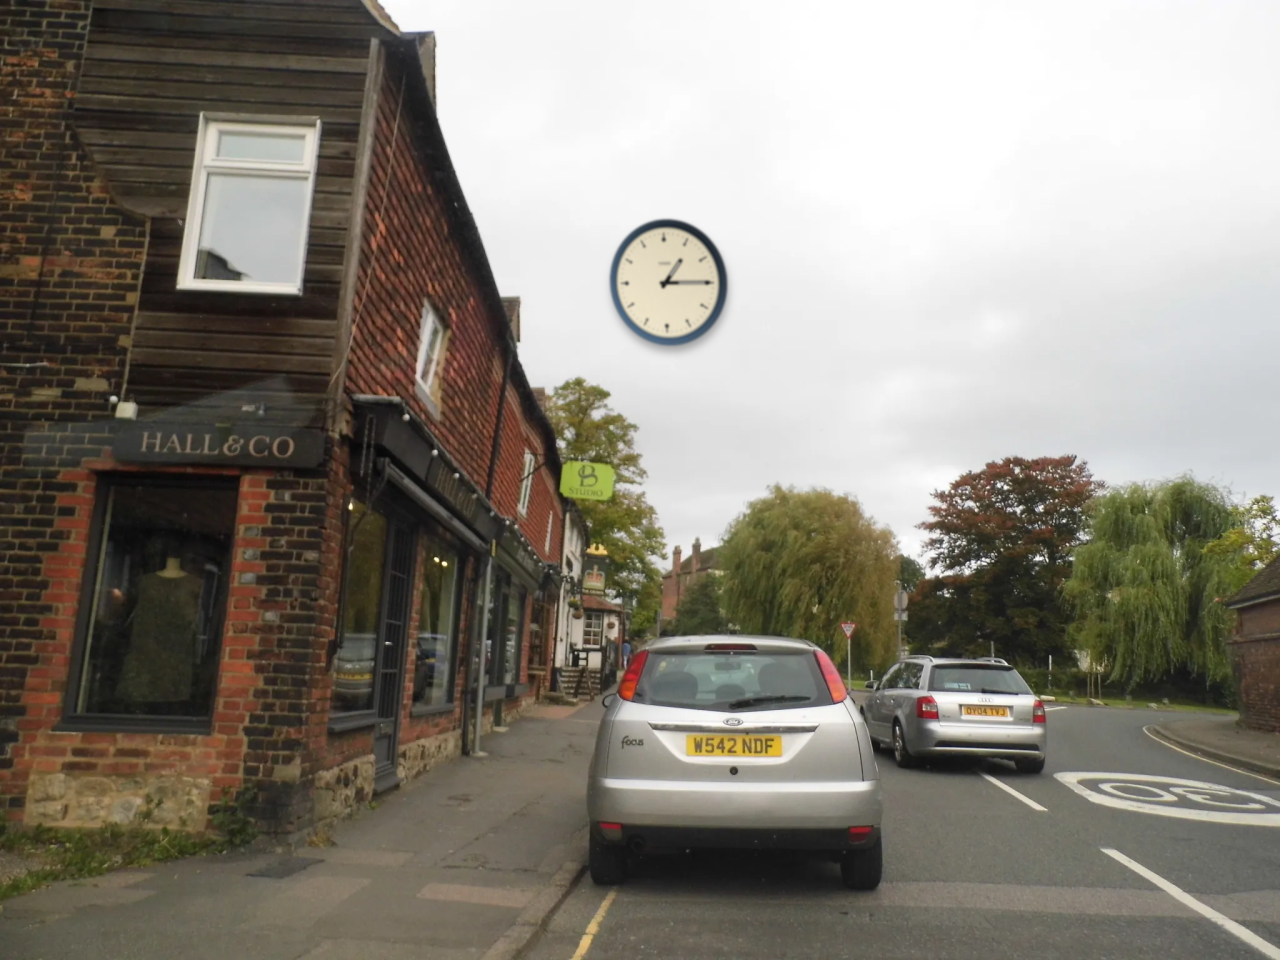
1:15
